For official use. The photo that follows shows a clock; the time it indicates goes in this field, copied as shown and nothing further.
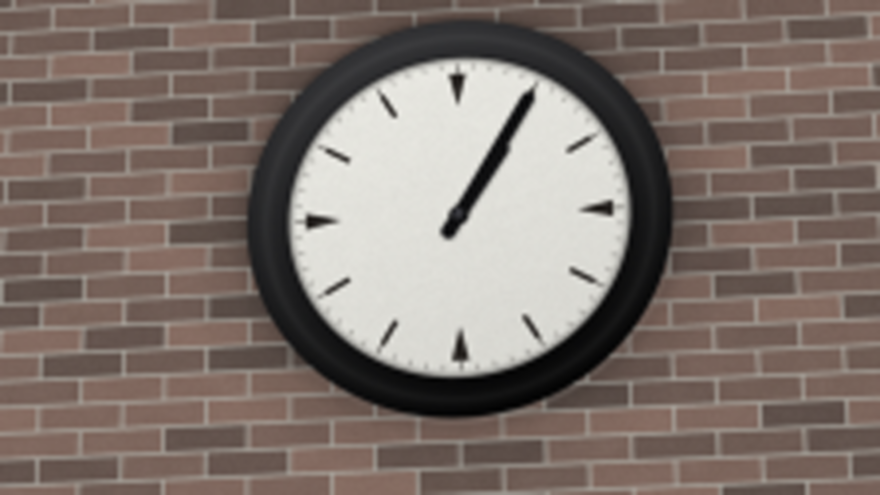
1:05
